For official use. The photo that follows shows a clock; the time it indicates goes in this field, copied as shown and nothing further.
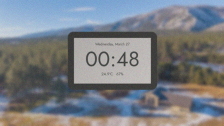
0:48
